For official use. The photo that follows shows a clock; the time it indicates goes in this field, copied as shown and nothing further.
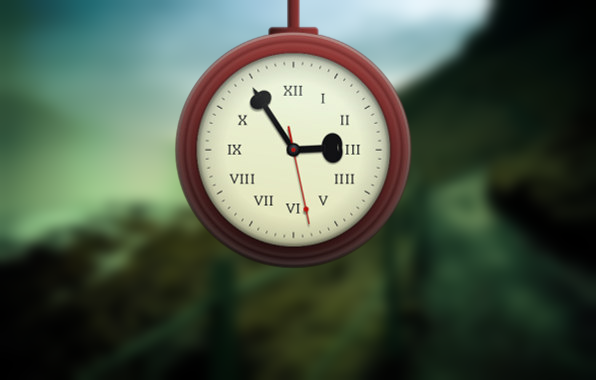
2:54:28
